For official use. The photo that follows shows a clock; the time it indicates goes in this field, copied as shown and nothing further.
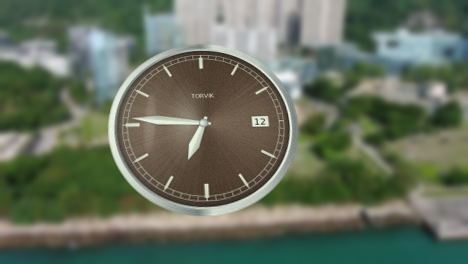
6:46
